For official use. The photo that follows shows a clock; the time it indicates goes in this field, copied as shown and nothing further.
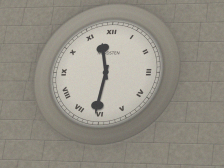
11:31
